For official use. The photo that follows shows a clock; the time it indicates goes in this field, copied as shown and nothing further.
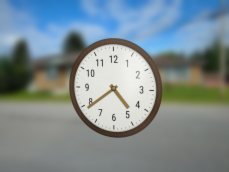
4:39
